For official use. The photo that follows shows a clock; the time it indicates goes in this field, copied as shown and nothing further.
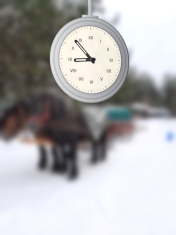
8:53
